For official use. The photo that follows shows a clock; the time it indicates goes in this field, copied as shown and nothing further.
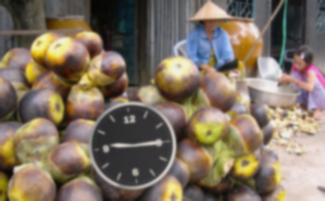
9:15
